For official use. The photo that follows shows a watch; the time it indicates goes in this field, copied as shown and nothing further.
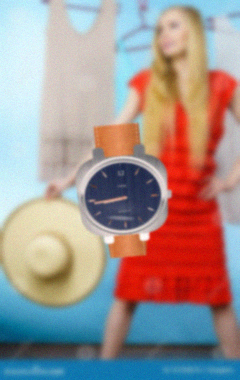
8:44
